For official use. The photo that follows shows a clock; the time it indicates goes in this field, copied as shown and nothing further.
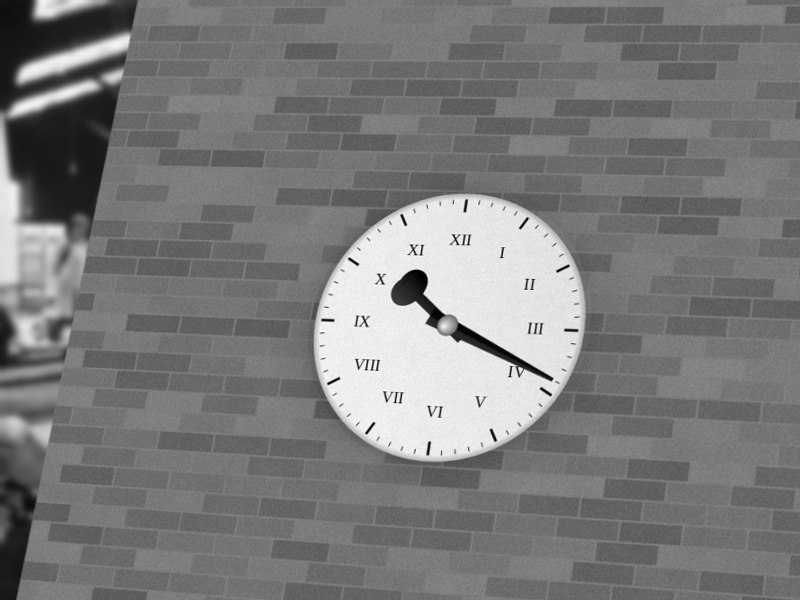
10:19
